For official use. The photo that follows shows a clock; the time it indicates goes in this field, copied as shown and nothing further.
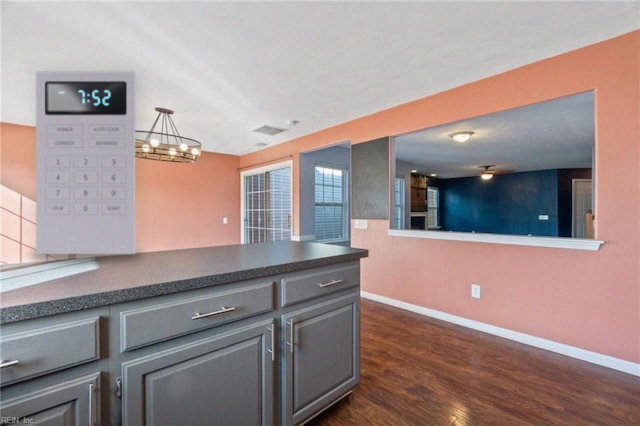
7:52
